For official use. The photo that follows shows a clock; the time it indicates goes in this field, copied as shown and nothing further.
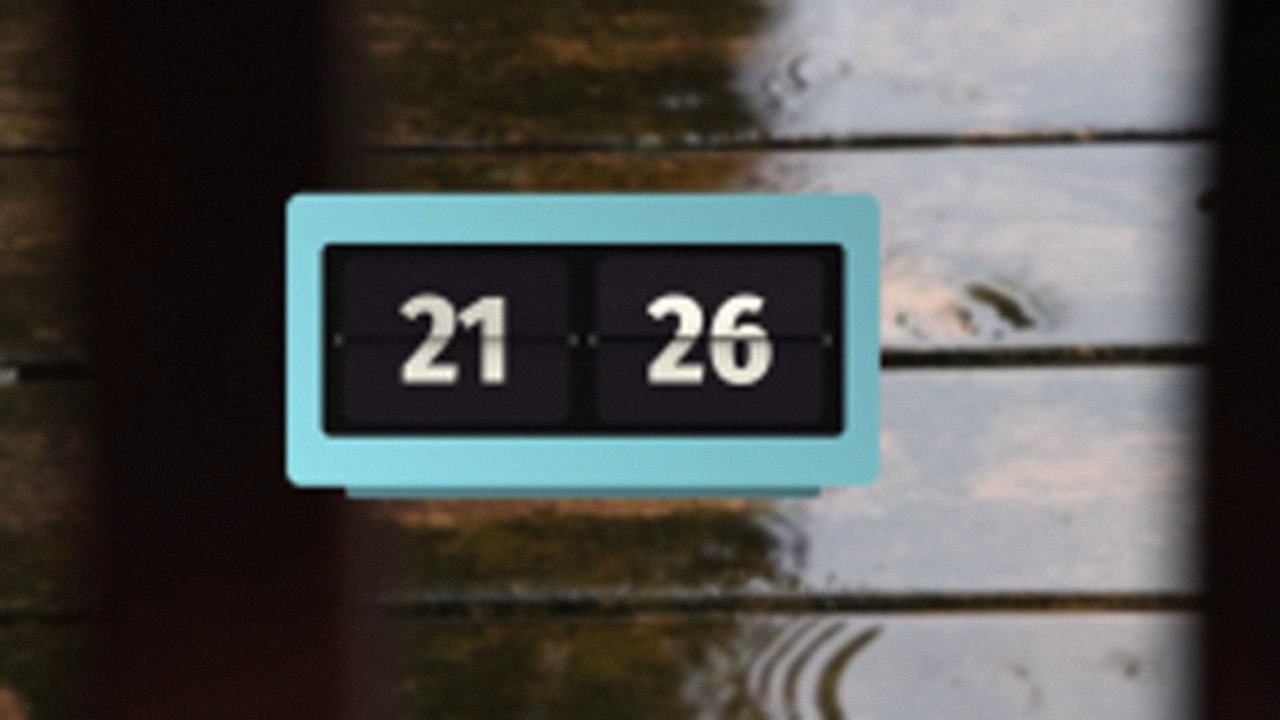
21:26
